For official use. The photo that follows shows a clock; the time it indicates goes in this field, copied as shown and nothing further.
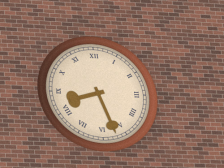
8:27
